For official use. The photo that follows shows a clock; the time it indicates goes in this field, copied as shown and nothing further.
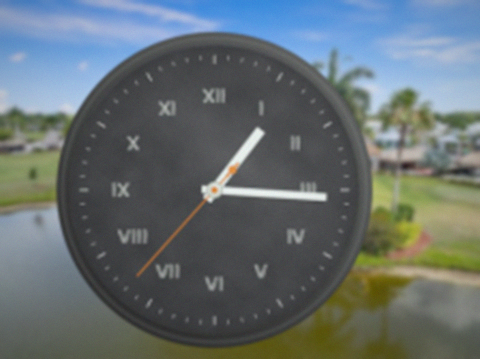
1:15:37
